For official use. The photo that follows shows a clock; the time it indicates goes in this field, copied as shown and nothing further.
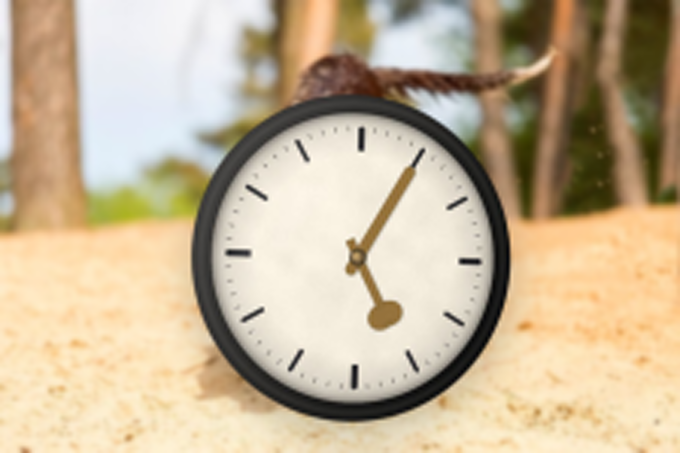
5:05
